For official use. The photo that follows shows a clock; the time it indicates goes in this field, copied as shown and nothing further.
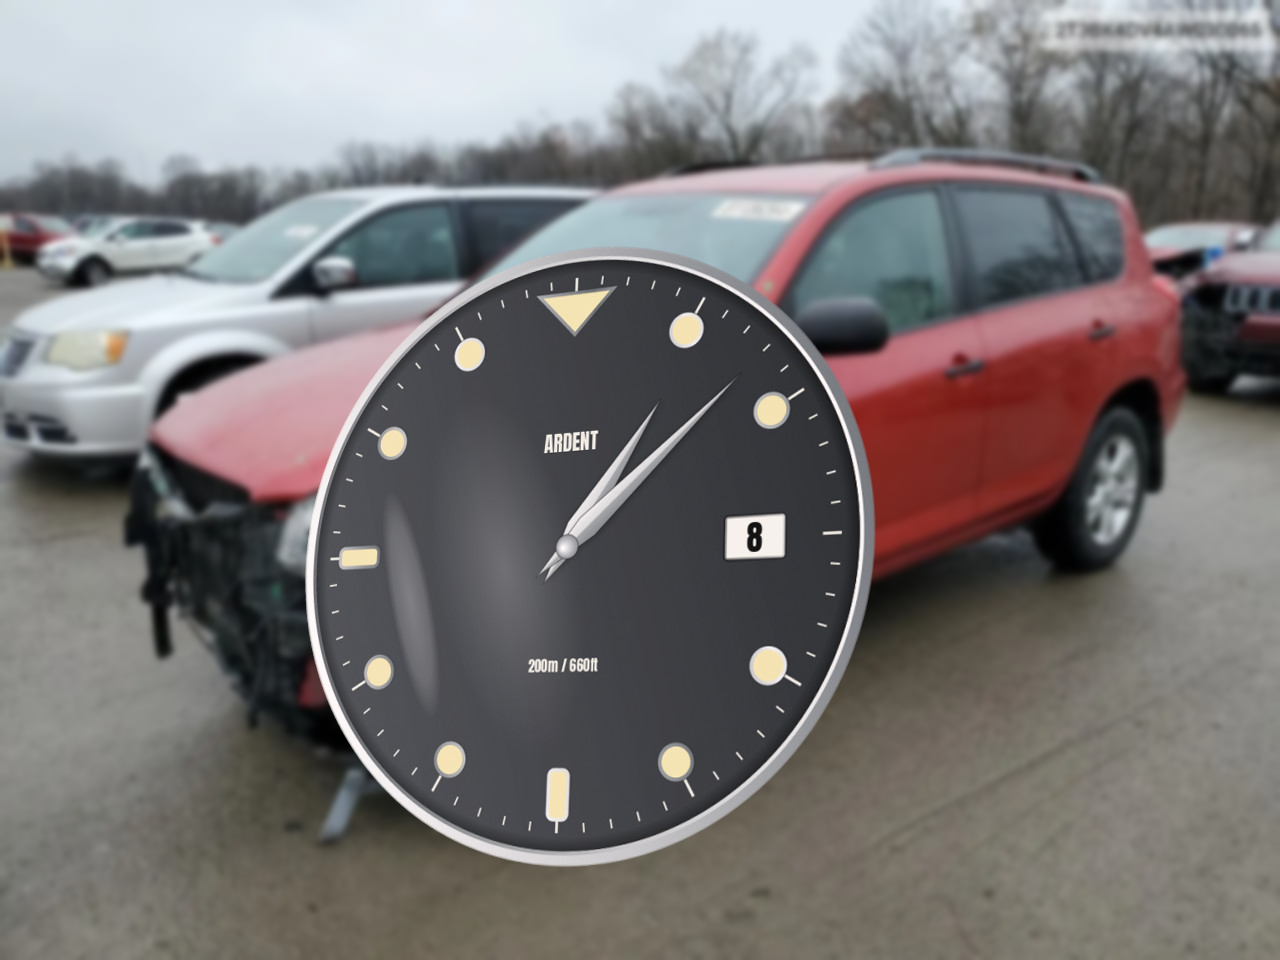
1:08
